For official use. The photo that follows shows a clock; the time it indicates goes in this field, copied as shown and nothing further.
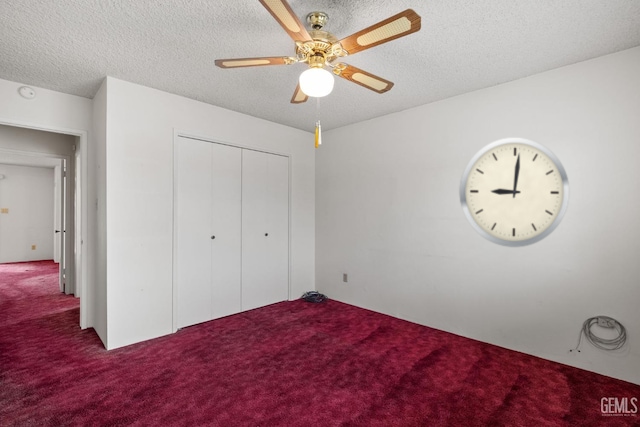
9:01
